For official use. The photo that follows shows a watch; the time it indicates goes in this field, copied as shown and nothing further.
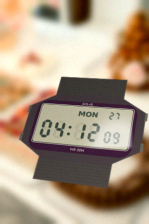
4:12:09
